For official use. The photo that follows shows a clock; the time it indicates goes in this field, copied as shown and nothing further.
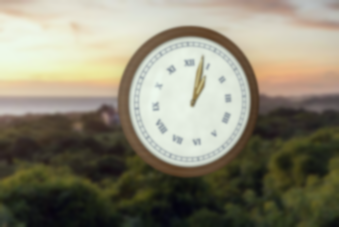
1:03
